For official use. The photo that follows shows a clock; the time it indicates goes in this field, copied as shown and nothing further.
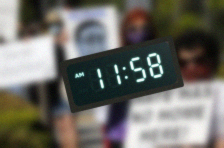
11:58
